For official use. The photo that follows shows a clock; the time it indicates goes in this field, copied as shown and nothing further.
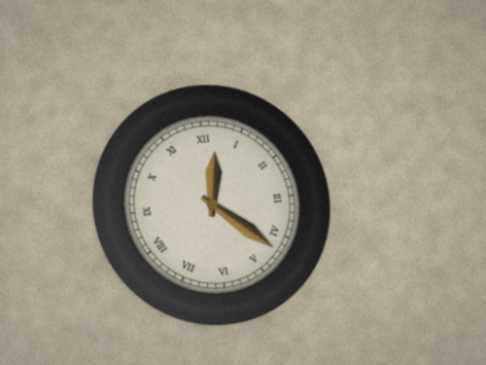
12:22
